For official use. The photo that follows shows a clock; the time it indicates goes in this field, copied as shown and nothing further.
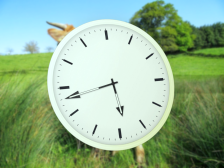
5:43
